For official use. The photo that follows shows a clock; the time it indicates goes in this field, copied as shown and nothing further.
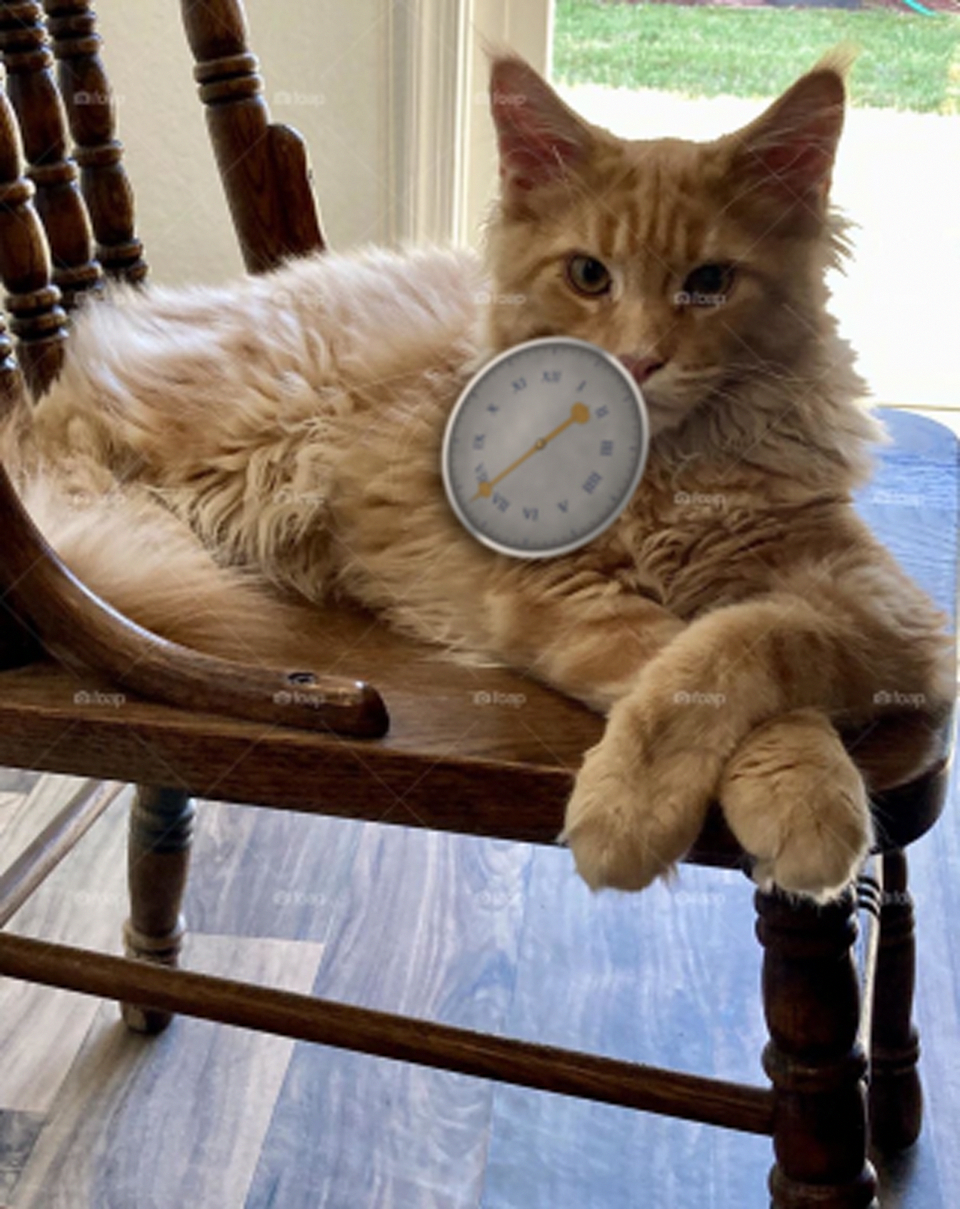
1:38
